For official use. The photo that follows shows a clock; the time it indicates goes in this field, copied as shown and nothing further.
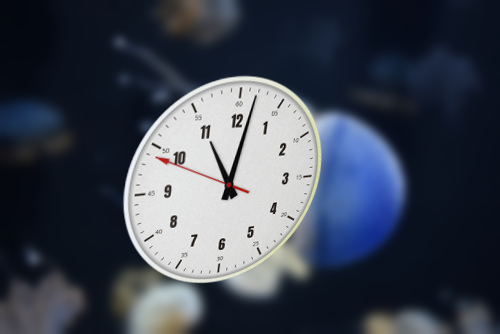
11:01:49
